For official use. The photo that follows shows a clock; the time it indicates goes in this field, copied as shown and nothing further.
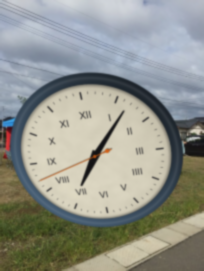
7:06:42
